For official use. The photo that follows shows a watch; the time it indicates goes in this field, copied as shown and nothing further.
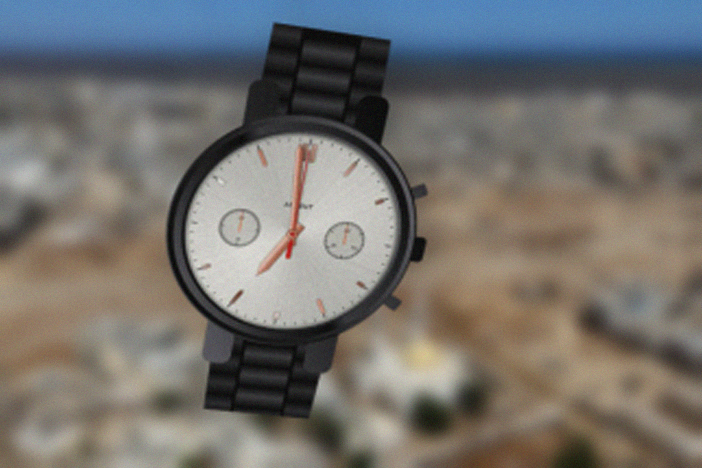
6:59
